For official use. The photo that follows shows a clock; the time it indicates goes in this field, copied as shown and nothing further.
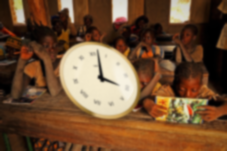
4:02
